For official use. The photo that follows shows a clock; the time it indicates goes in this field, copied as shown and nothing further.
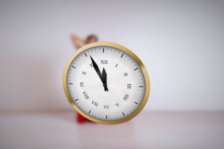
11:56
